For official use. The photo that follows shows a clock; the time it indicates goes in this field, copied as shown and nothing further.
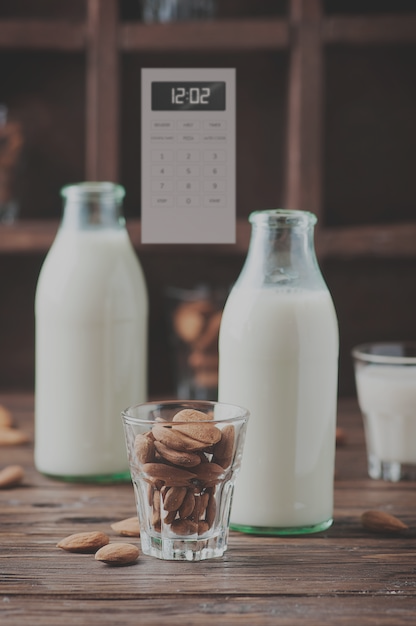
12:02
